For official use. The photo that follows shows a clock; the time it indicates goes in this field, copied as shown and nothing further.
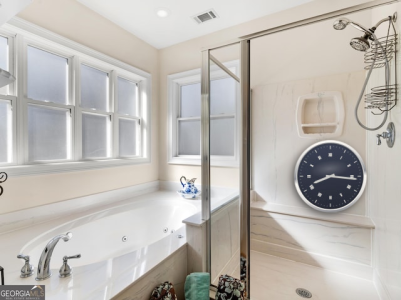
8:16
